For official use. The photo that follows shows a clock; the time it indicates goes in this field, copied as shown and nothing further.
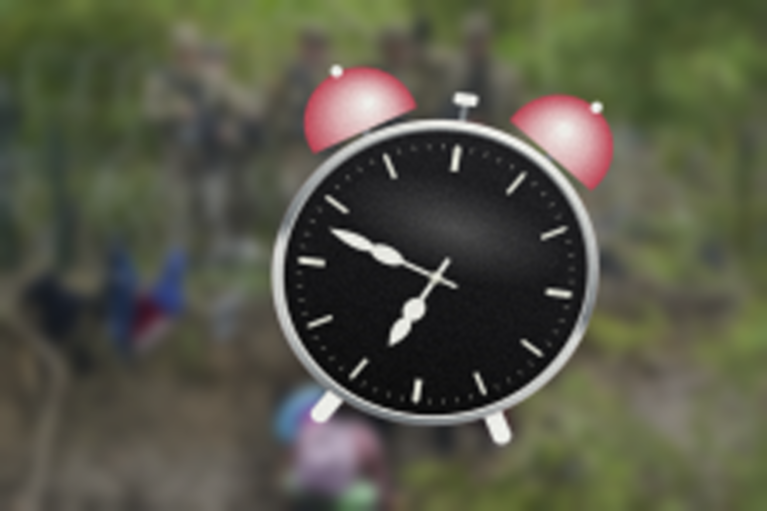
6:48
